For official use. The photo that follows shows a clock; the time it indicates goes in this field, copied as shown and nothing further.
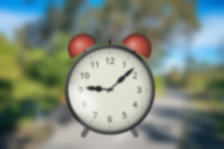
9:08
